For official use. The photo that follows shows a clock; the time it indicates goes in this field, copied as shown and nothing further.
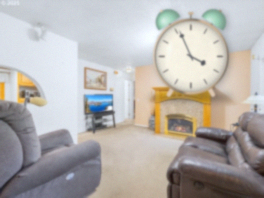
3:56
